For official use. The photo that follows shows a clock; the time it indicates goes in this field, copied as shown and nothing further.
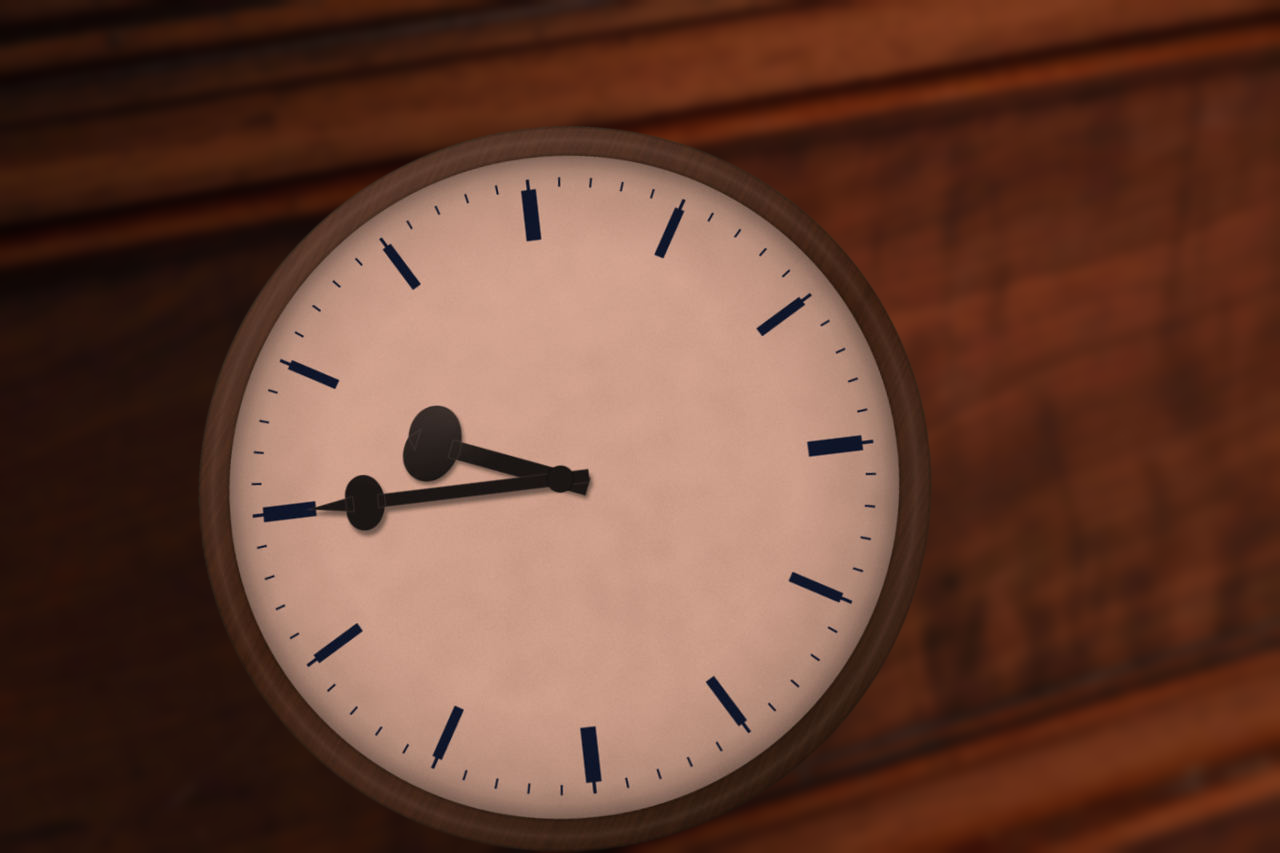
9:45
